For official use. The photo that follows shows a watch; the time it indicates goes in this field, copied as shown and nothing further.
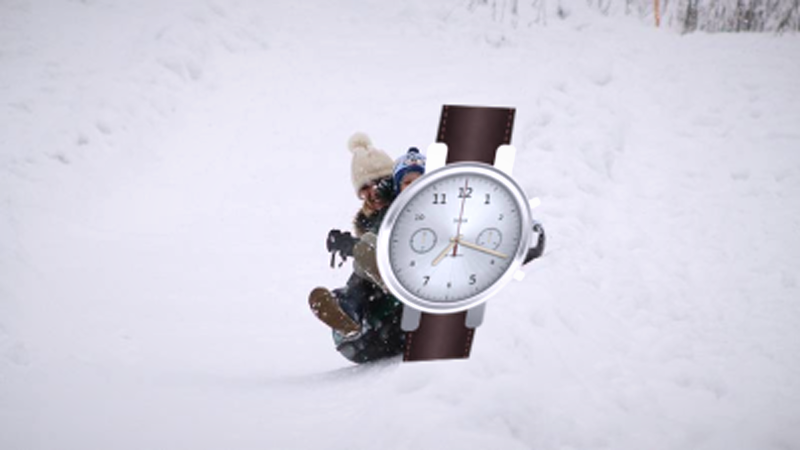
7:18
